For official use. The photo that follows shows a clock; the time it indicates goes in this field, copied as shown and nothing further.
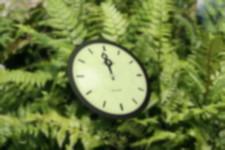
11:59
